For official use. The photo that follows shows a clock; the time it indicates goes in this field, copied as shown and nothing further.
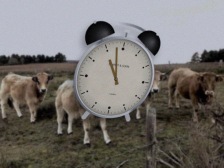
10:58
